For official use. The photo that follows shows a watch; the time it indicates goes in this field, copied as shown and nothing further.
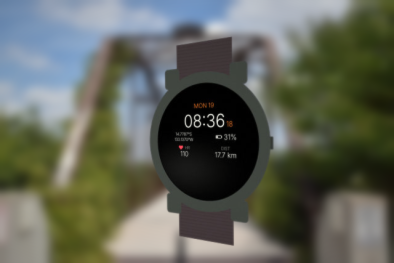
8:36
